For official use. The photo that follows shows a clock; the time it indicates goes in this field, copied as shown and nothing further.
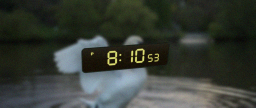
8:10:53
